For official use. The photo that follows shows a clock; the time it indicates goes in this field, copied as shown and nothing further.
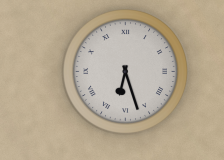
6:27
